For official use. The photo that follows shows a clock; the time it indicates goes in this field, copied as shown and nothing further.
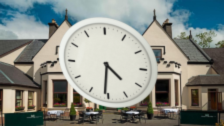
4:31
